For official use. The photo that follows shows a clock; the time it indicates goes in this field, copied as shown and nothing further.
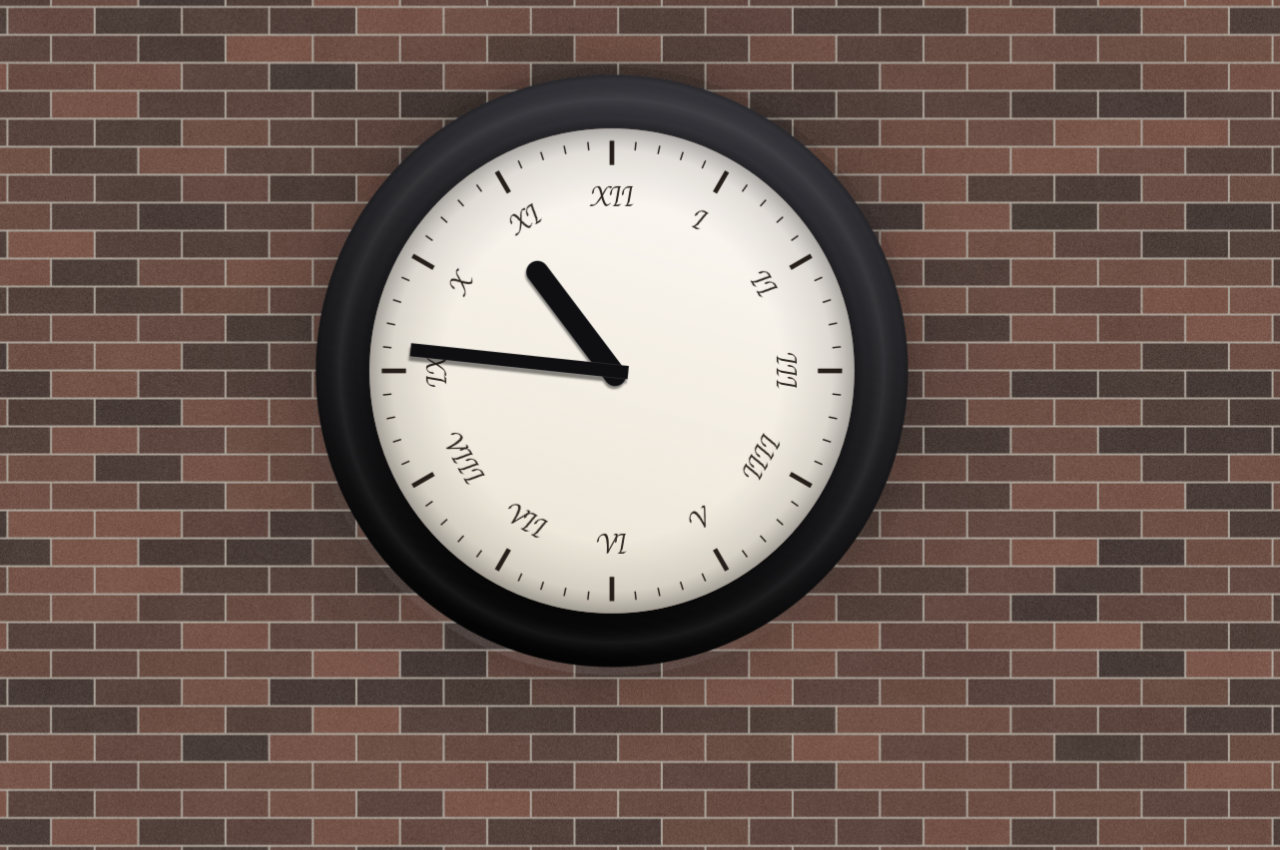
10:46
